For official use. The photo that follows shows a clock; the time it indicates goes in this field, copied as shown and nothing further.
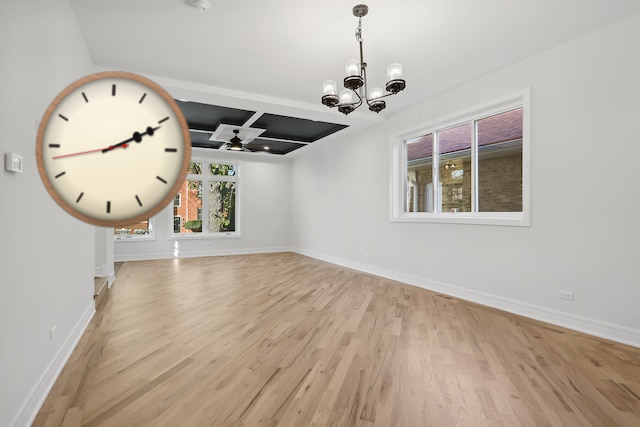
2:10:43
